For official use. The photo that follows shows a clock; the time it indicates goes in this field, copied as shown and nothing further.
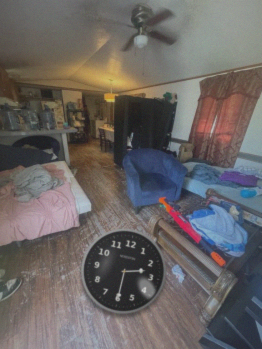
2:30
